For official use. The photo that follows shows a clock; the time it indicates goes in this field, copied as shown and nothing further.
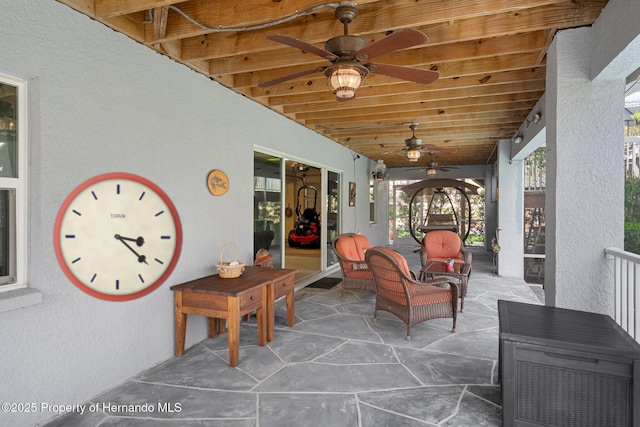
3:22
